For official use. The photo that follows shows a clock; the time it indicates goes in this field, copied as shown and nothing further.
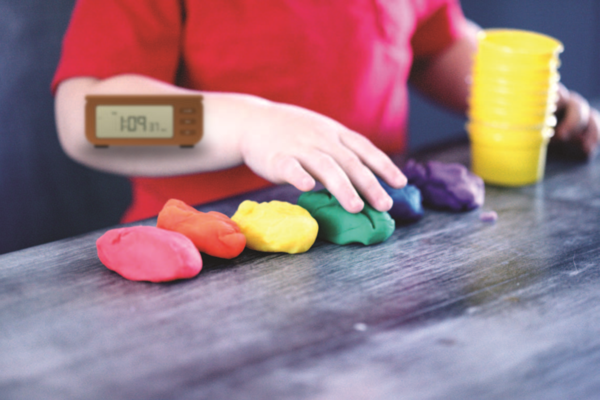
1:09
